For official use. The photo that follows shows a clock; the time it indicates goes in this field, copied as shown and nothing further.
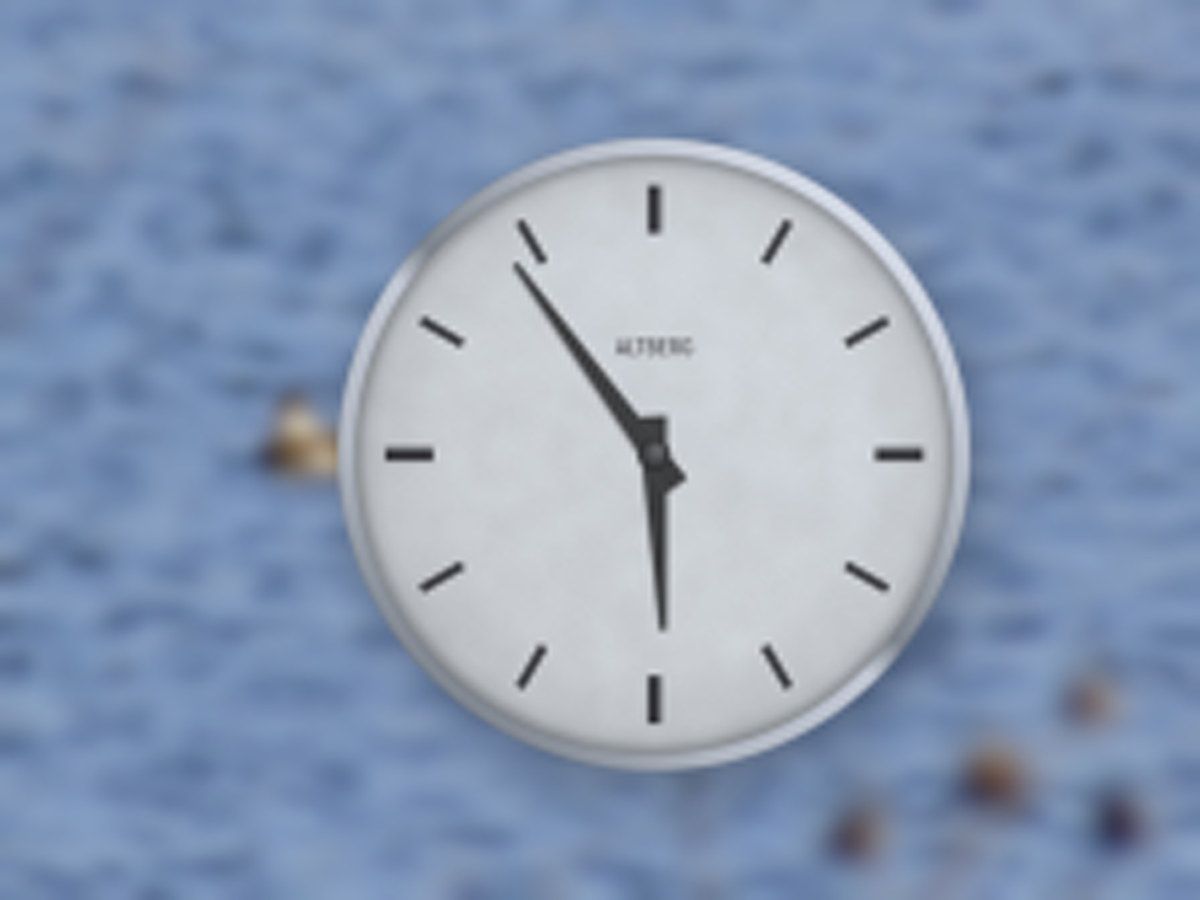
5:54
